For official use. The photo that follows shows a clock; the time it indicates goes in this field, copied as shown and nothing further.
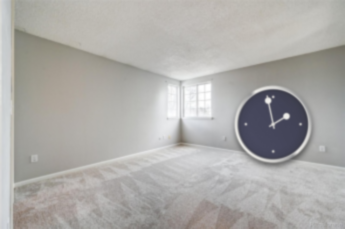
1:58
